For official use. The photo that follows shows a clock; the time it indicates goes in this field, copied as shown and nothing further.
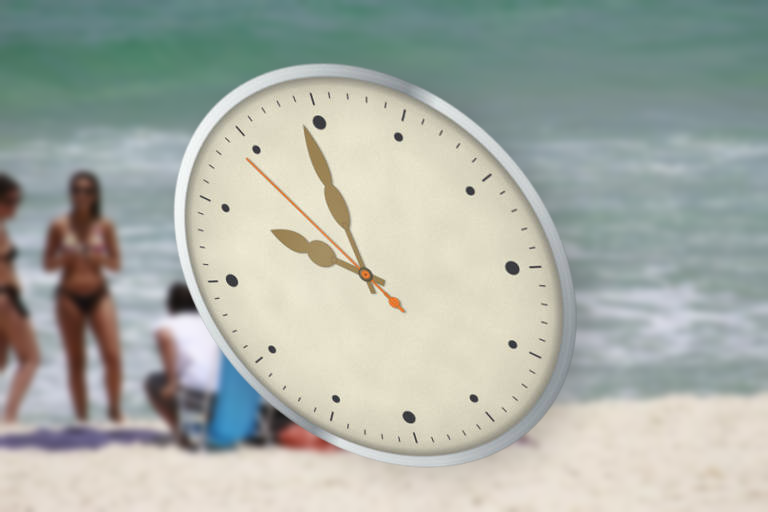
9:58:54
